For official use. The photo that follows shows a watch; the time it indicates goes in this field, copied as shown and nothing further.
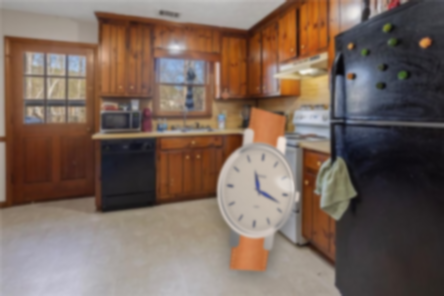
11:18
